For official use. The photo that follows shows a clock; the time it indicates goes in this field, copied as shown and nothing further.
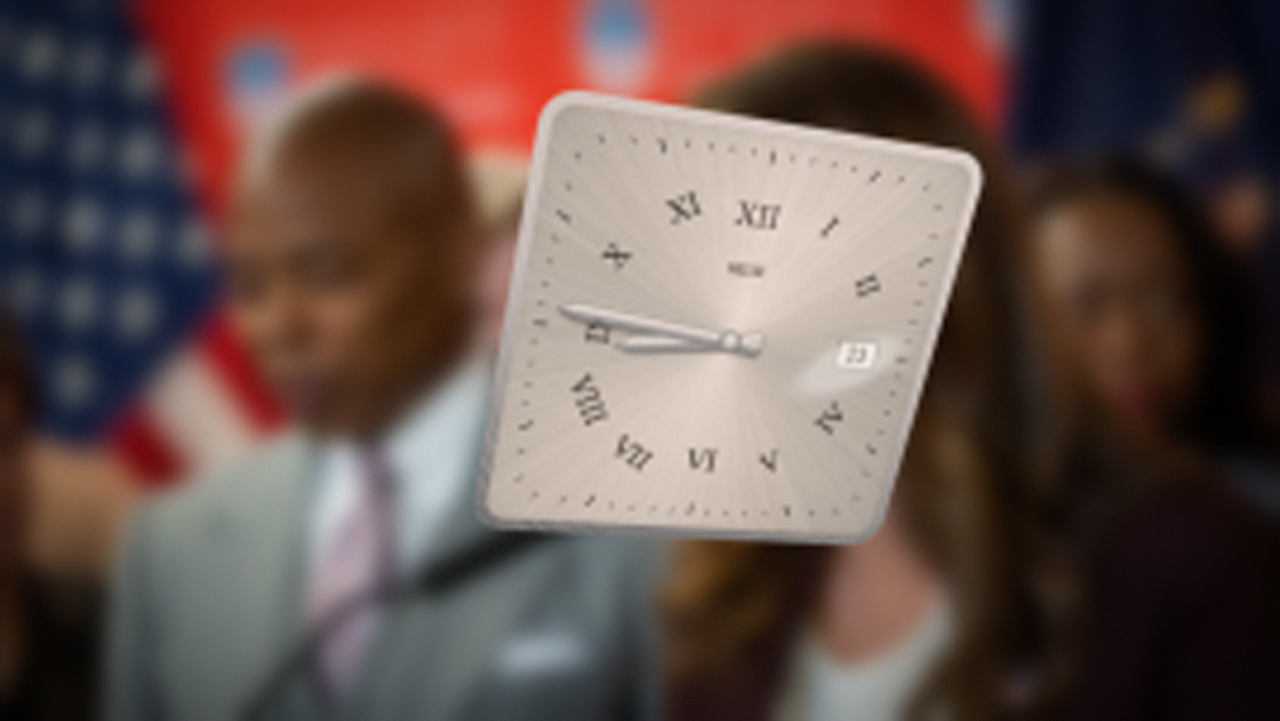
8:46
